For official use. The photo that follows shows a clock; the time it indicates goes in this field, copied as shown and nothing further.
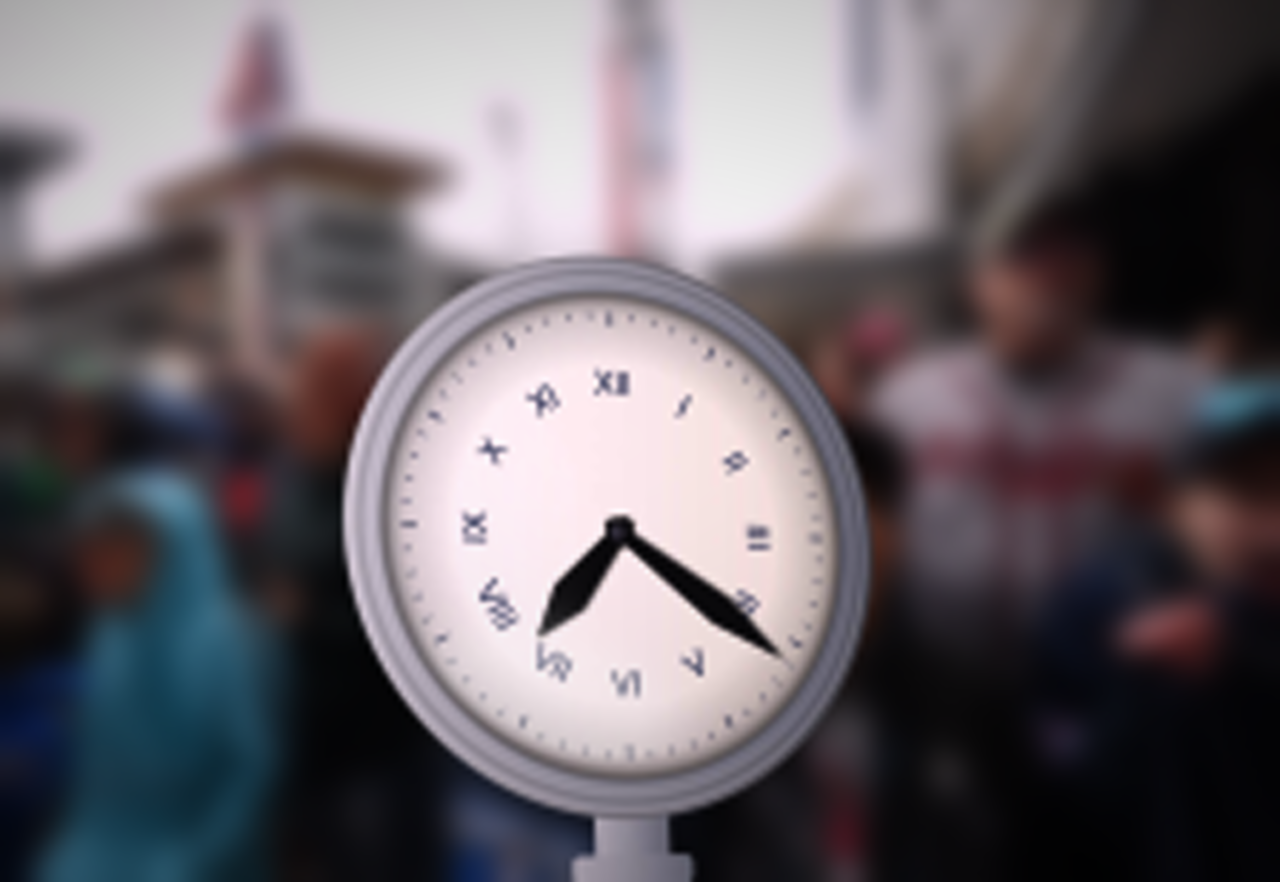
7:21
